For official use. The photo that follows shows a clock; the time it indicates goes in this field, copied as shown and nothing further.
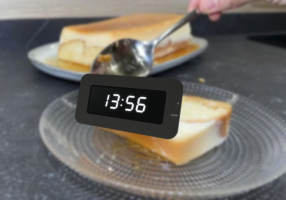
13:56
